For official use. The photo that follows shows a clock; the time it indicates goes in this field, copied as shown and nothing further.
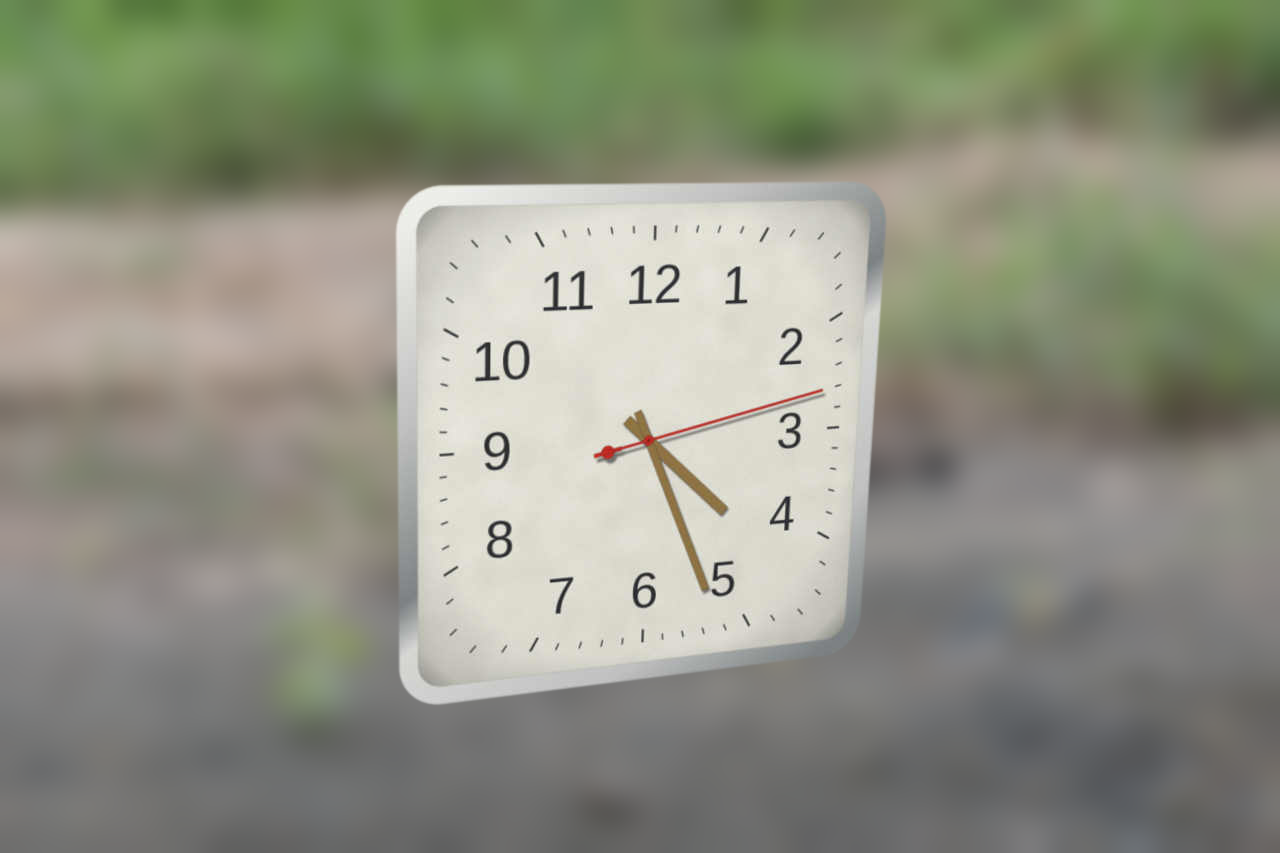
4:26:13
